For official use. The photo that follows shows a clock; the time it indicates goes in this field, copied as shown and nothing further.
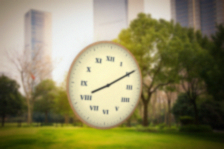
8:10
